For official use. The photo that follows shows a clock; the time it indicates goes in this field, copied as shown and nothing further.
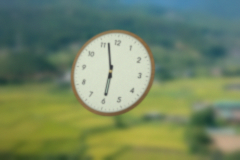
5:57
